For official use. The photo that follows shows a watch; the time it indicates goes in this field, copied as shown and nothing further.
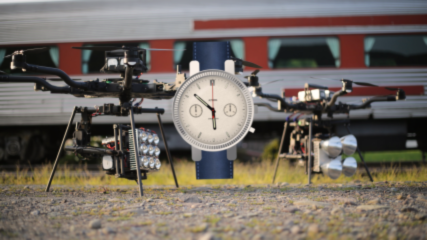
5:52
